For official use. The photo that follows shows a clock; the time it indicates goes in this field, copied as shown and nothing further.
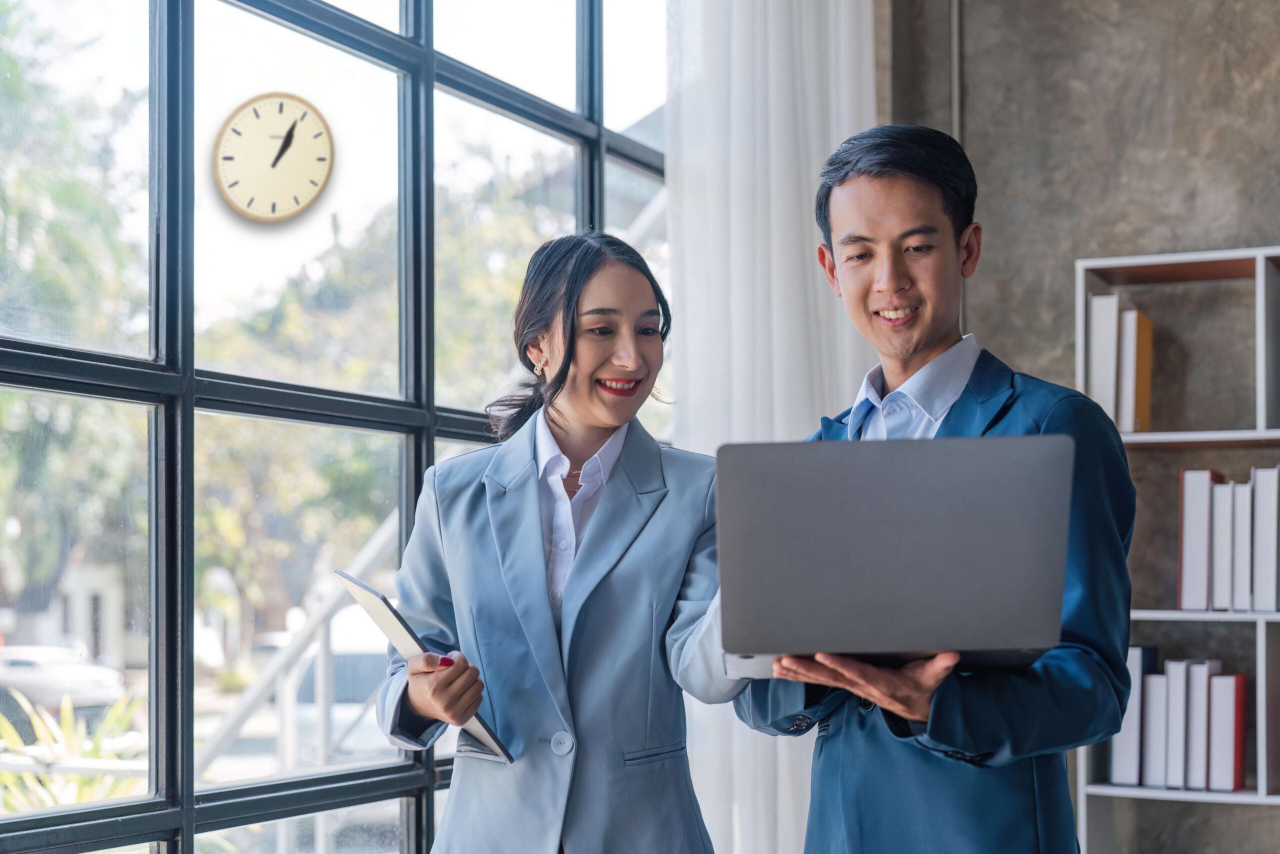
1:04
